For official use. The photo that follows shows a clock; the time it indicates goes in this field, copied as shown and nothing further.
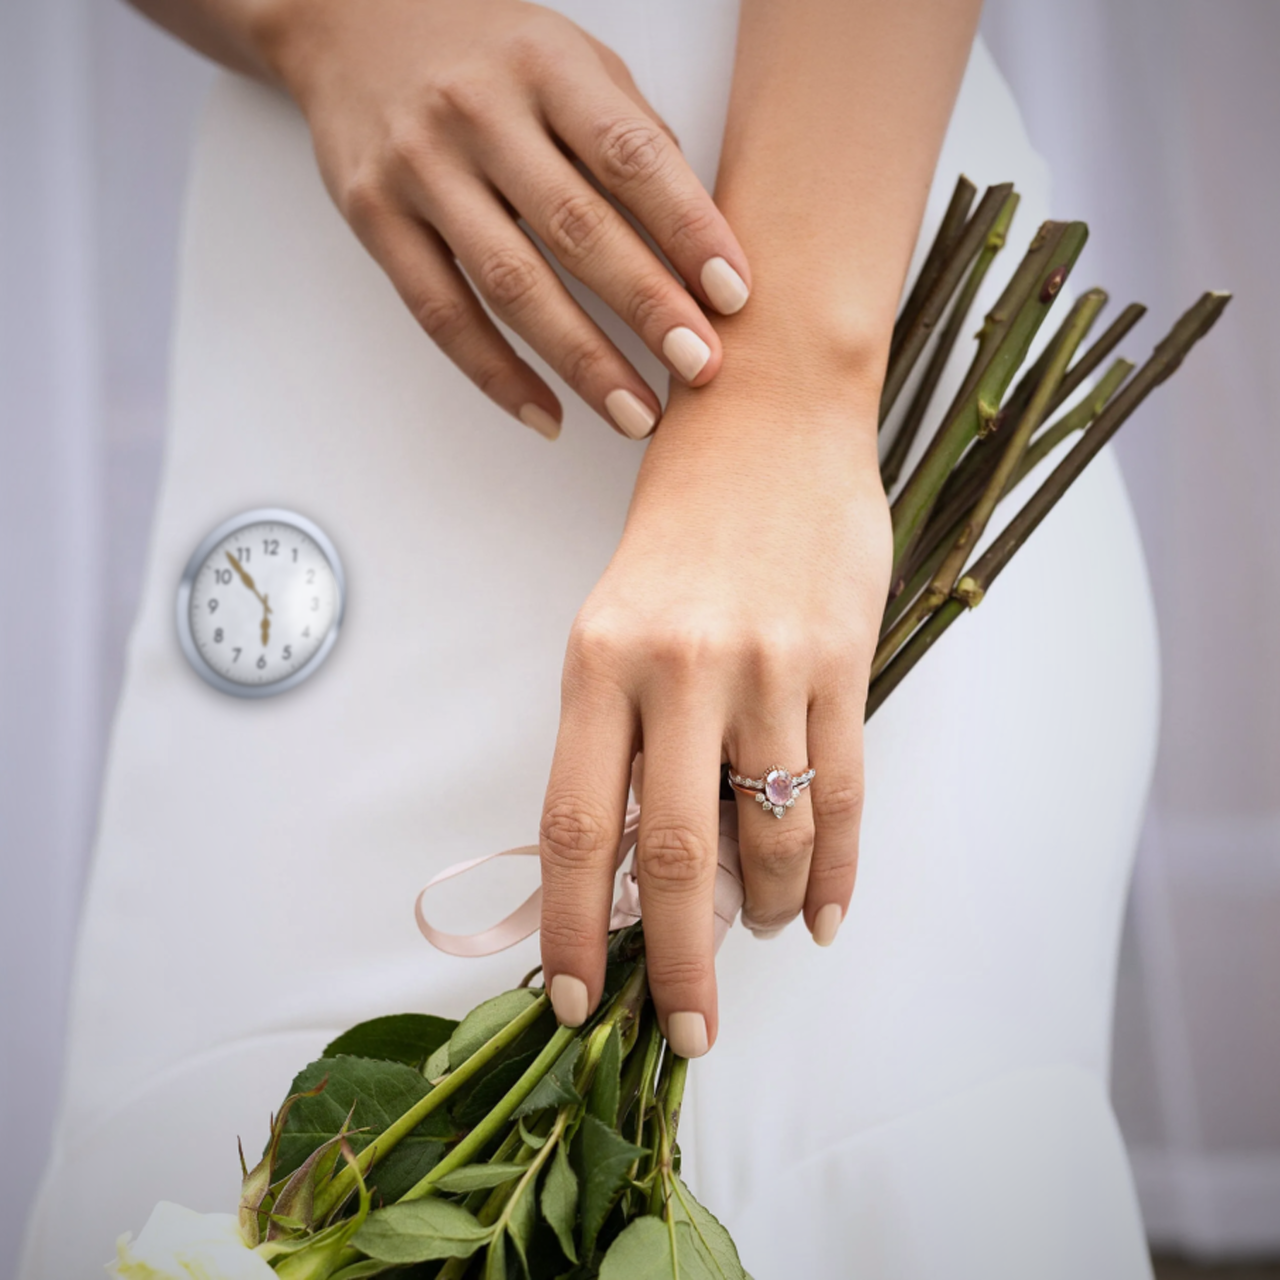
5:53
